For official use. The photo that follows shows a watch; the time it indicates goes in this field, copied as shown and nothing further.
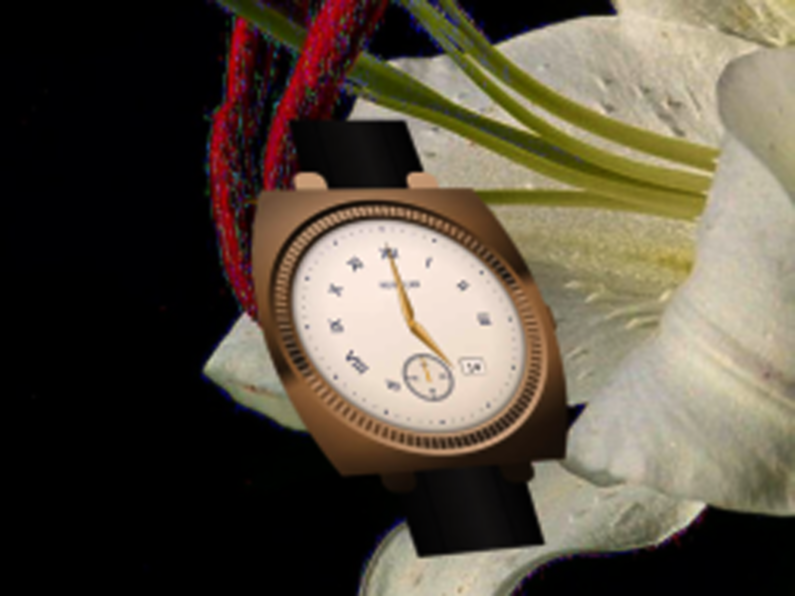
5:00
